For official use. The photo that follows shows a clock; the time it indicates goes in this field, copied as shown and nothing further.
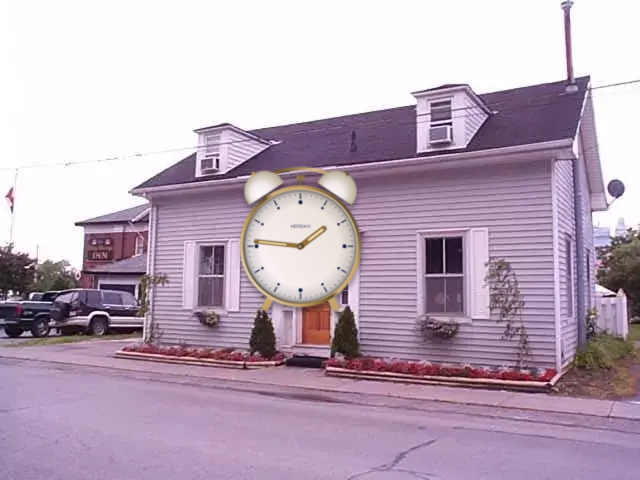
1:46
